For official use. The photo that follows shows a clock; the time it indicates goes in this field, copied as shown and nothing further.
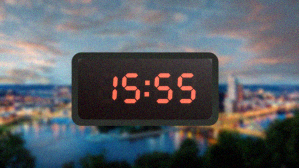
15:55
